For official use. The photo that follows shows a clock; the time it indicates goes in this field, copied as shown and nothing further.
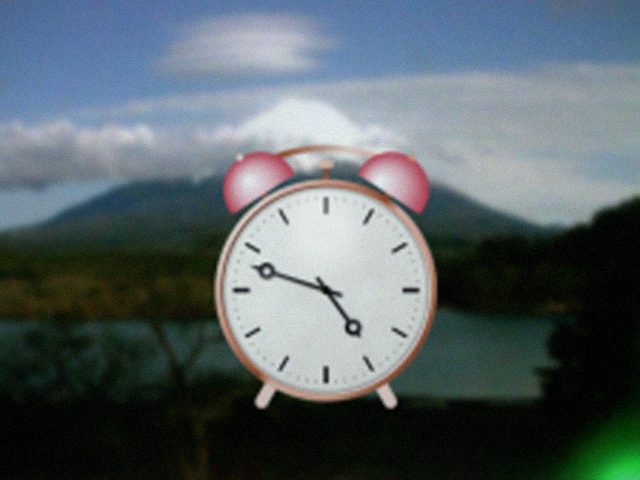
4:48
